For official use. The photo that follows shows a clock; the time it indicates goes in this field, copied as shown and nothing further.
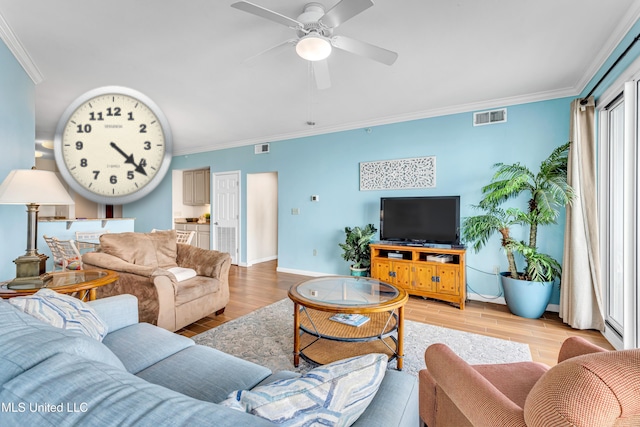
4:22
